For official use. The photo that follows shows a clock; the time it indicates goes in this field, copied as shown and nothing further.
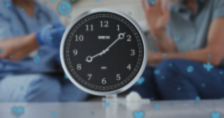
8:08
